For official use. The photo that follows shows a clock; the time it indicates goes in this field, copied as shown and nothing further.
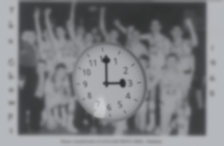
3:01
